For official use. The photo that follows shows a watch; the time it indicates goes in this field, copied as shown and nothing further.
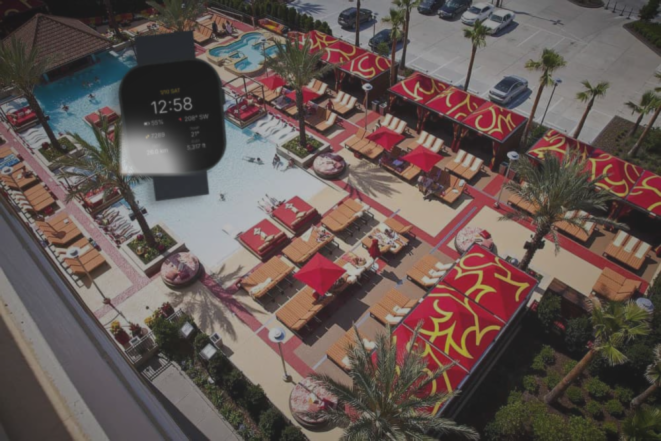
12:58
